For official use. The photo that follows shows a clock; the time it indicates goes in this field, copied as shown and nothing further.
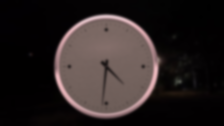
4:31
